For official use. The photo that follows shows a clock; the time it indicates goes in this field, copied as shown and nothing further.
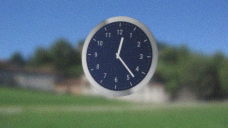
12:23
